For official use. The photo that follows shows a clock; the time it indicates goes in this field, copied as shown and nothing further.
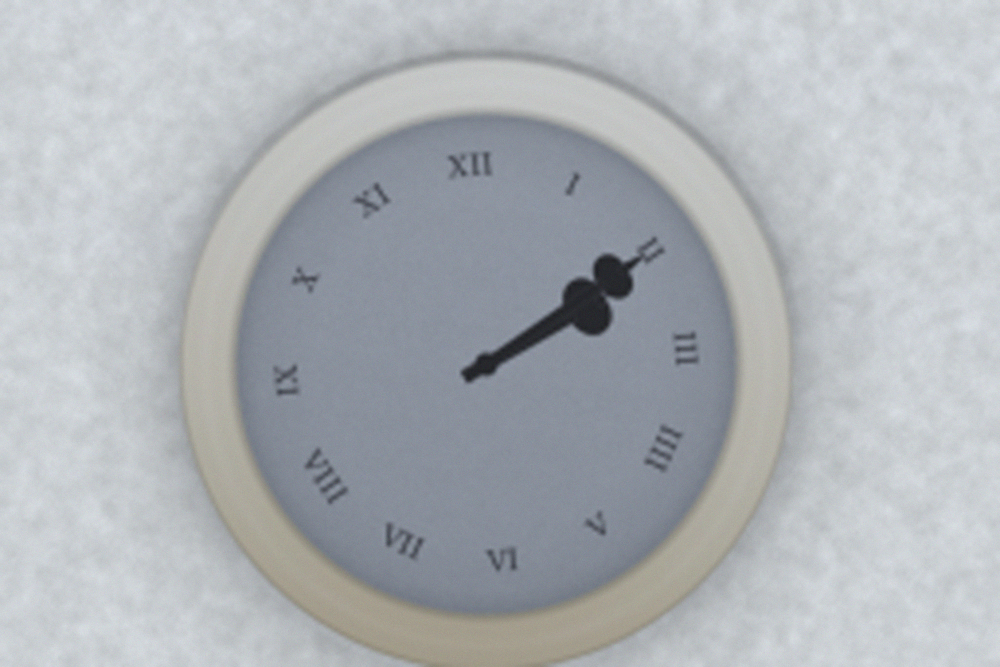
2:10
